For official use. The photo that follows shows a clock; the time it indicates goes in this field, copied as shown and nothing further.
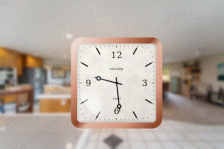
9:29
